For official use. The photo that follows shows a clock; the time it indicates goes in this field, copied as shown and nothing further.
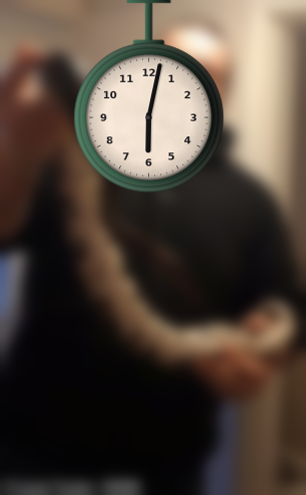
6:02
